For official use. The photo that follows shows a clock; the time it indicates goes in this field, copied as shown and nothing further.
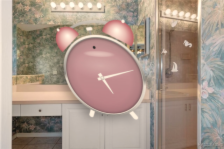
5:13
